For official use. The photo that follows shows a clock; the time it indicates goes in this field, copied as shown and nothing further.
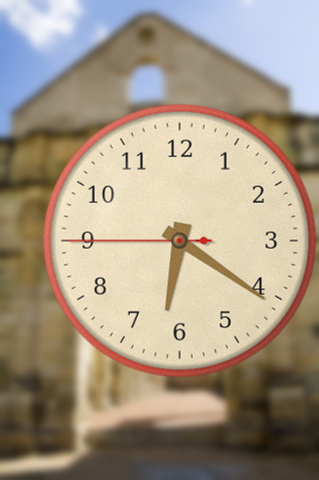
6:20:45
